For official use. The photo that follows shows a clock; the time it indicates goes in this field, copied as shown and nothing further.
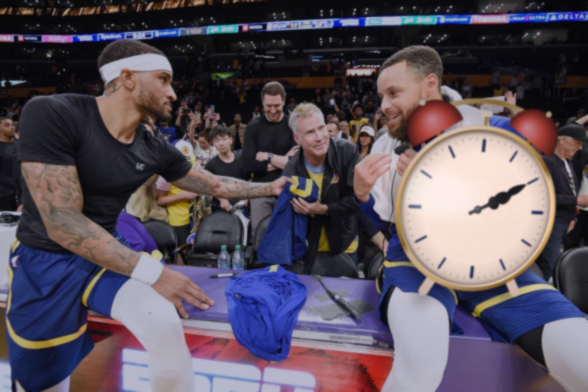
2:10
